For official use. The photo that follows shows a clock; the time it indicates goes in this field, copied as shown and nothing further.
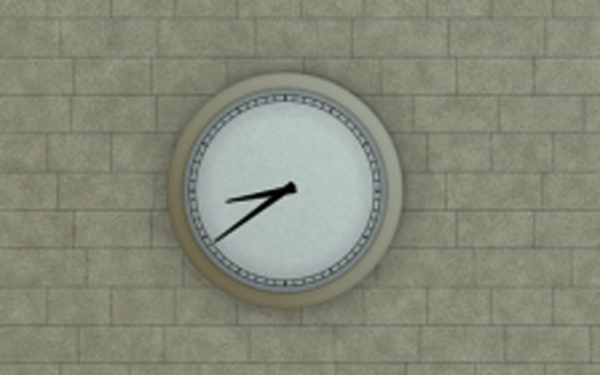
8:39
